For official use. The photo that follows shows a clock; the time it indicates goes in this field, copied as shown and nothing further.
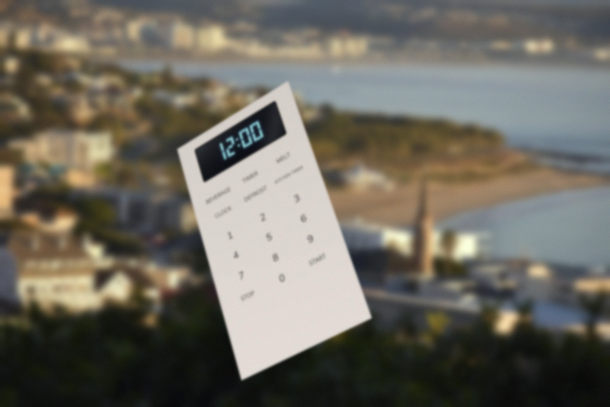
12:00
